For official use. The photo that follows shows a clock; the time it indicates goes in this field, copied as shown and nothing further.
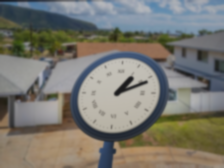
1:11
